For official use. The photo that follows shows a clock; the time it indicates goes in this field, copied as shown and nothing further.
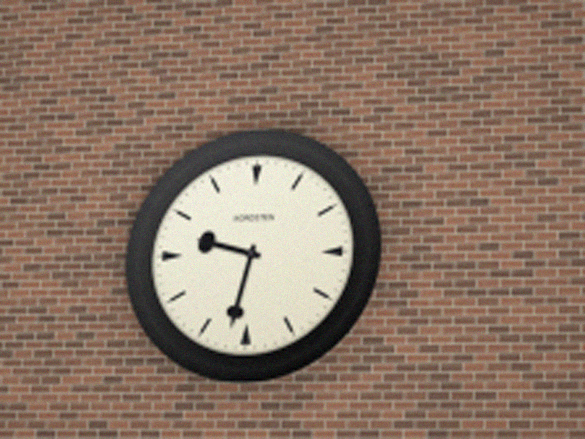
9:32
